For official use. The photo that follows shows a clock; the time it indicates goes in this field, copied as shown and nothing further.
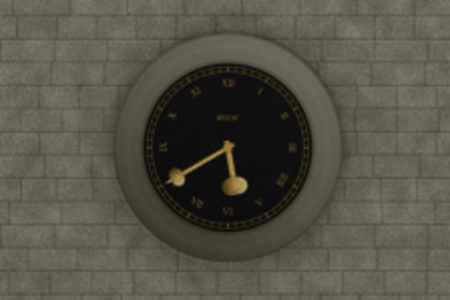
5:40
